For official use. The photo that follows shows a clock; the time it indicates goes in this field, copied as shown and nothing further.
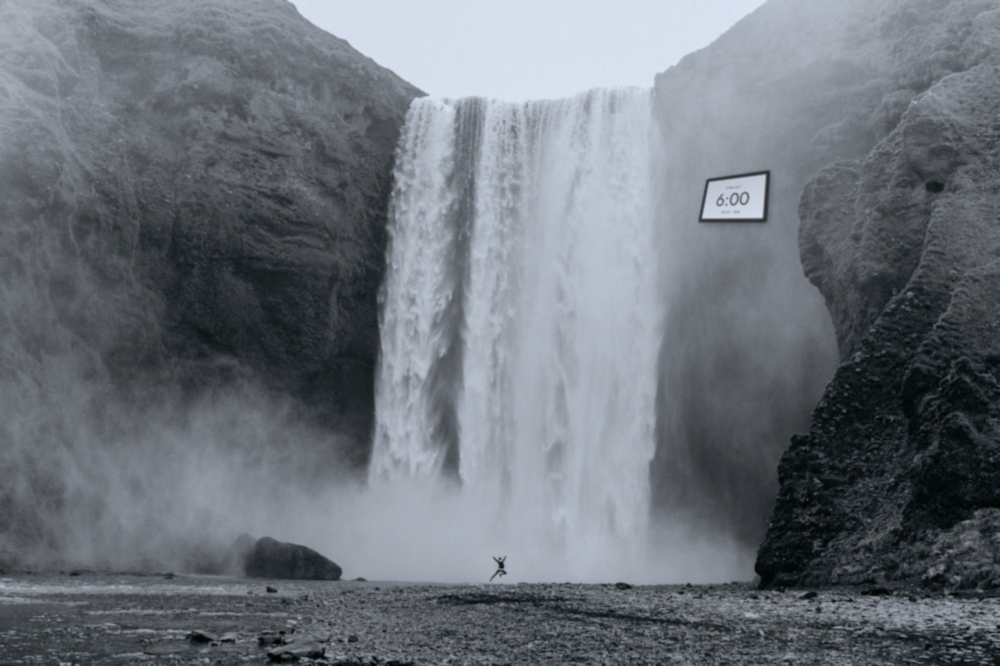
6:00
